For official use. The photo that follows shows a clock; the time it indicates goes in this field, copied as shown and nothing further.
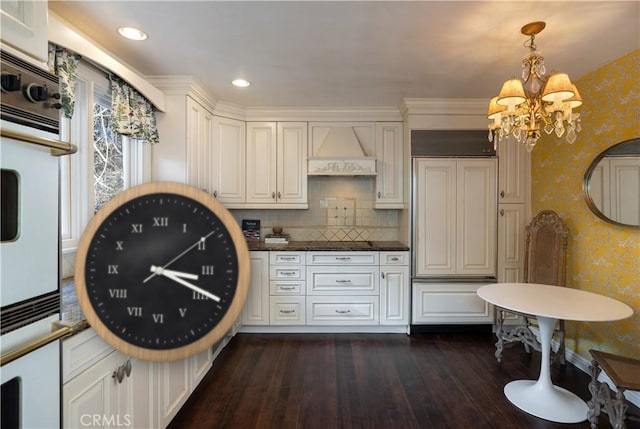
3:19:09
